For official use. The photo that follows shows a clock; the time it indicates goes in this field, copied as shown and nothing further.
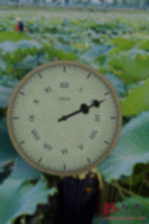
2:11
